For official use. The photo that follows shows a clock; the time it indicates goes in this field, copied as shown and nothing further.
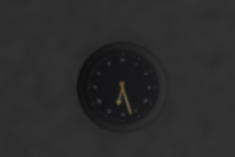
6:27
